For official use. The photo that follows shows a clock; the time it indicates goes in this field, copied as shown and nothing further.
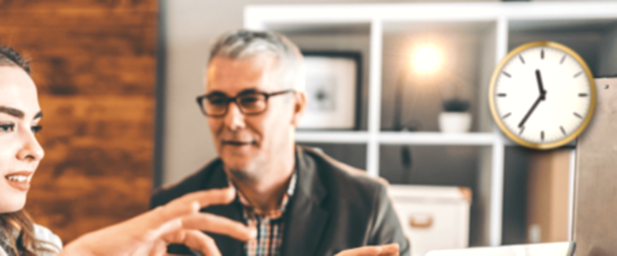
11:36
